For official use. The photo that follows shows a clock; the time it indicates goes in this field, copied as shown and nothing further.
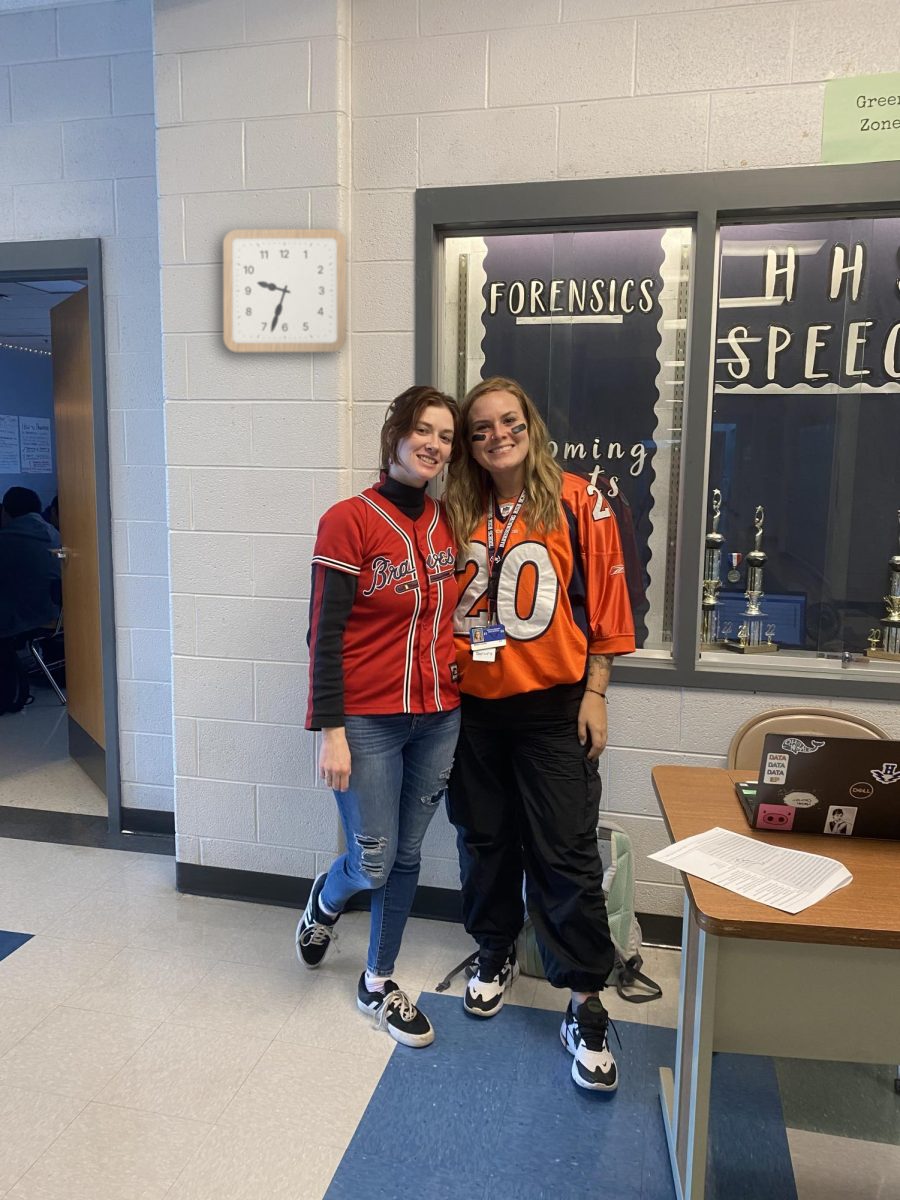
9:33
